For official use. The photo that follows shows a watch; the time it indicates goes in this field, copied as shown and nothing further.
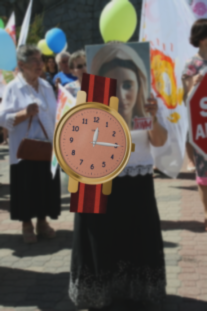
12:15
